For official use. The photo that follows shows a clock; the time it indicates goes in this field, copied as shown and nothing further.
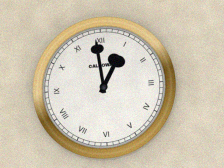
12:59
